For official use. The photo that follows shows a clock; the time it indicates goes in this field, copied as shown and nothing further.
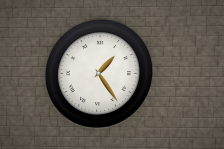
1:24
